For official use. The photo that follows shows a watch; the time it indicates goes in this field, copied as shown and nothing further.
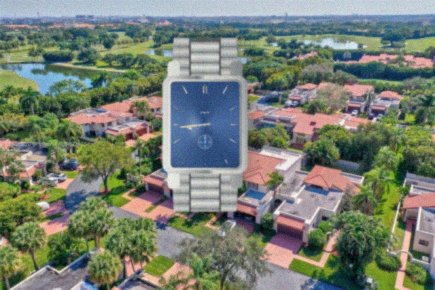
8:44
